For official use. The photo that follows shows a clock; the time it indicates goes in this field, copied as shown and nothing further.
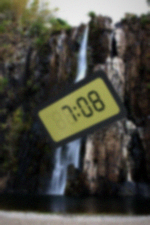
7:08
